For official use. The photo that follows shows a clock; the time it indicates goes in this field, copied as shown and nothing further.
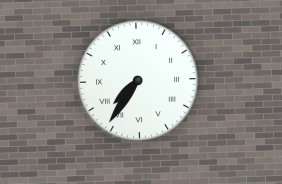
7:36
